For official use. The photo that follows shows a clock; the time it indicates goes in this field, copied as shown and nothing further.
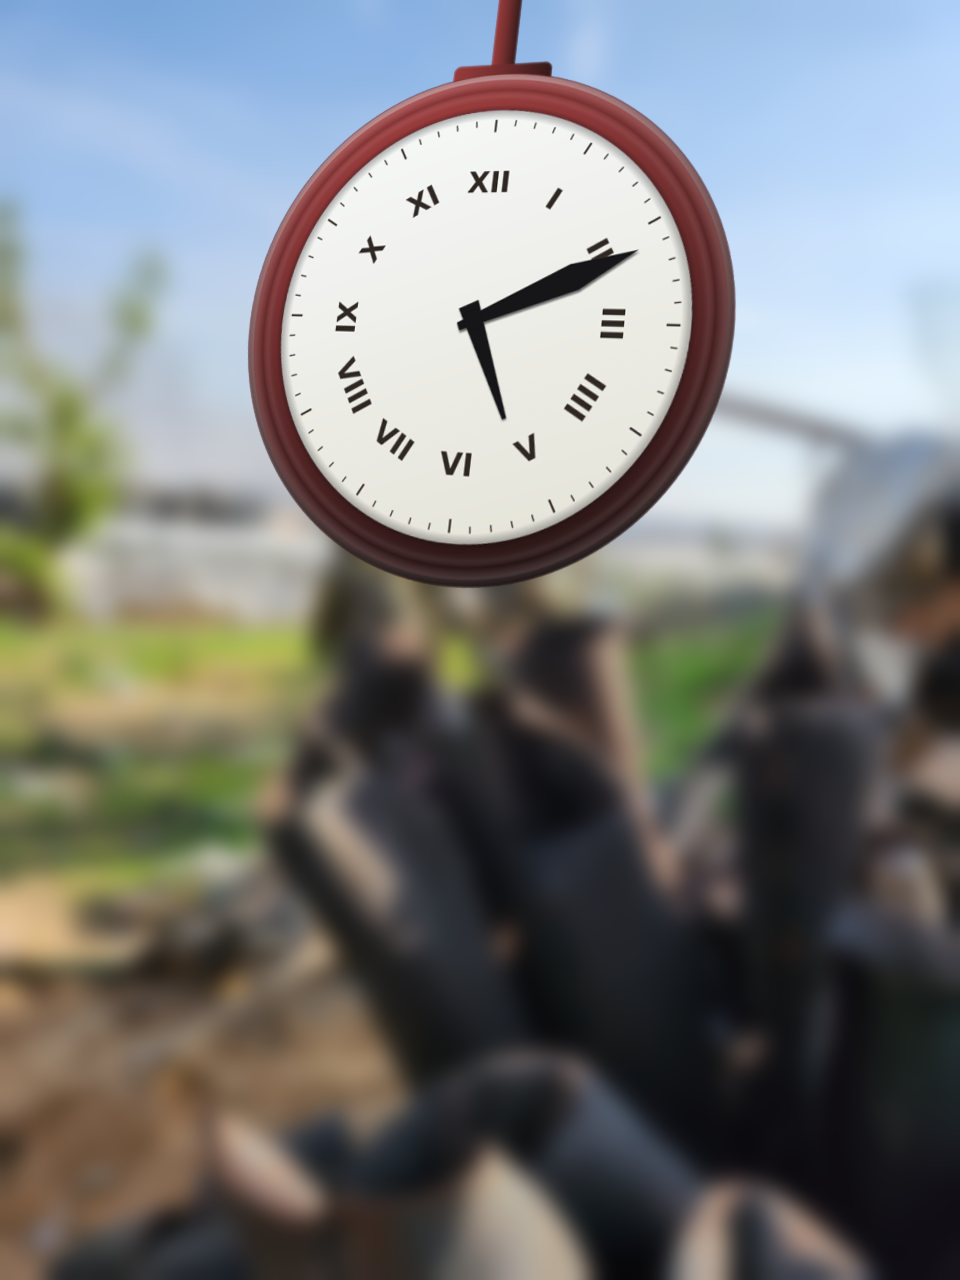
5:11
